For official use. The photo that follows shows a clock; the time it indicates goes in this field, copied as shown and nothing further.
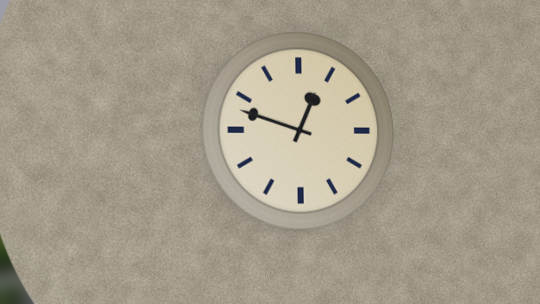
12:48
